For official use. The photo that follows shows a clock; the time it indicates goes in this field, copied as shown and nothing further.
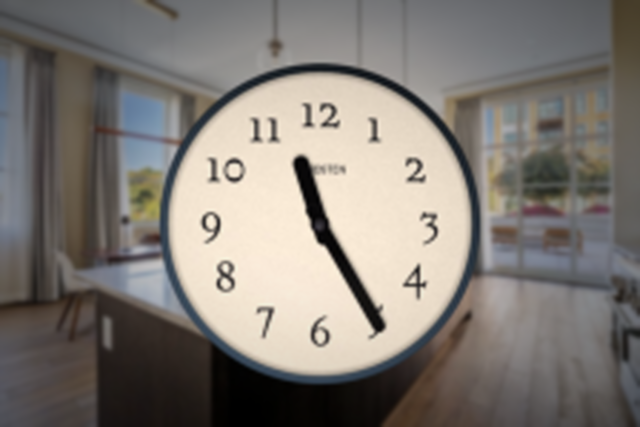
11:25
